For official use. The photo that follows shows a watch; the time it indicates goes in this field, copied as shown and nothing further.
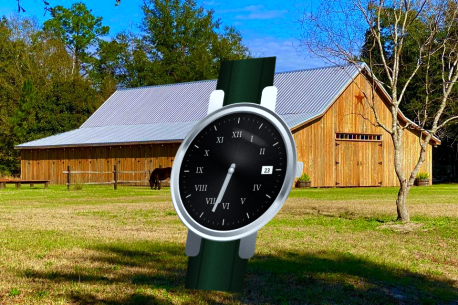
6:33
